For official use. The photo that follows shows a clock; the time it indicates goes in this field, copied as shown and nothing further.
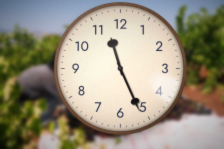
11:26
